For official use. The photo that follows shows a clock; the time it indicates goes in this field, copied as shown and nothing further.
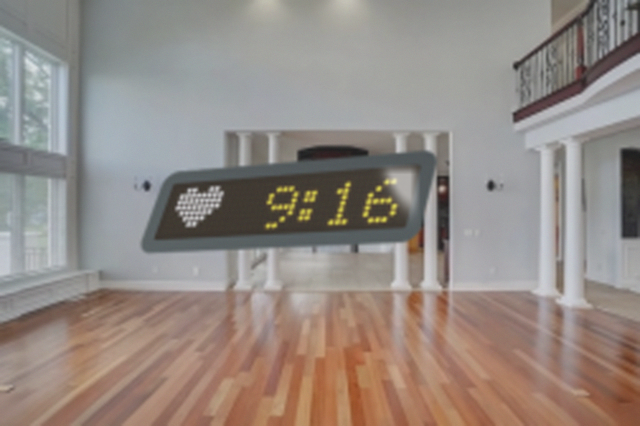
9:16
